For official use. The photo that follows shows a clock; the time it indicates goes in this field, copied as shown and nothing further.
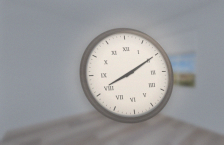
8:10
